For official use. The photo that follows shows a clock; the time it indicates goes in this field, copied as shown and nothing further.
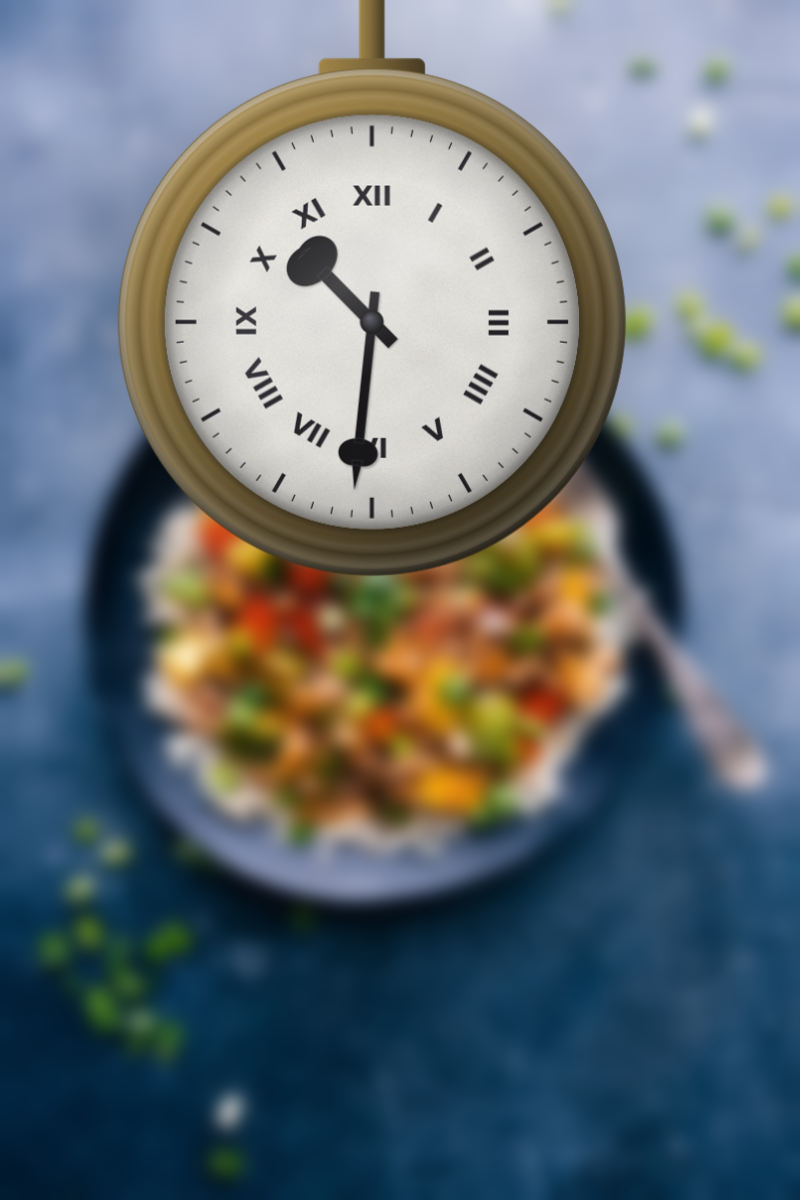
10:31
